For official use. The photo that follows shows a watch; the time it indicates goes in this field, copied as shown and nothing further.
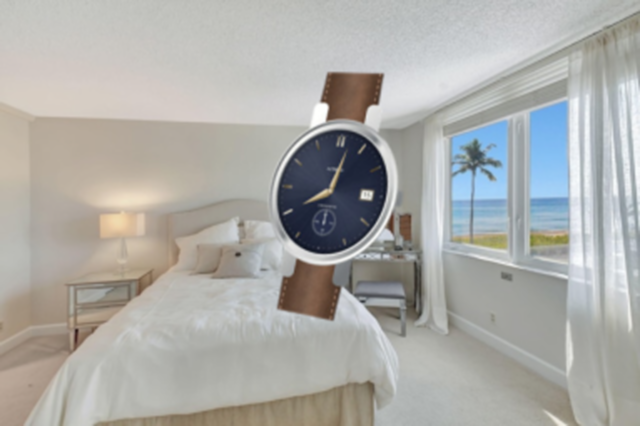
8:02
